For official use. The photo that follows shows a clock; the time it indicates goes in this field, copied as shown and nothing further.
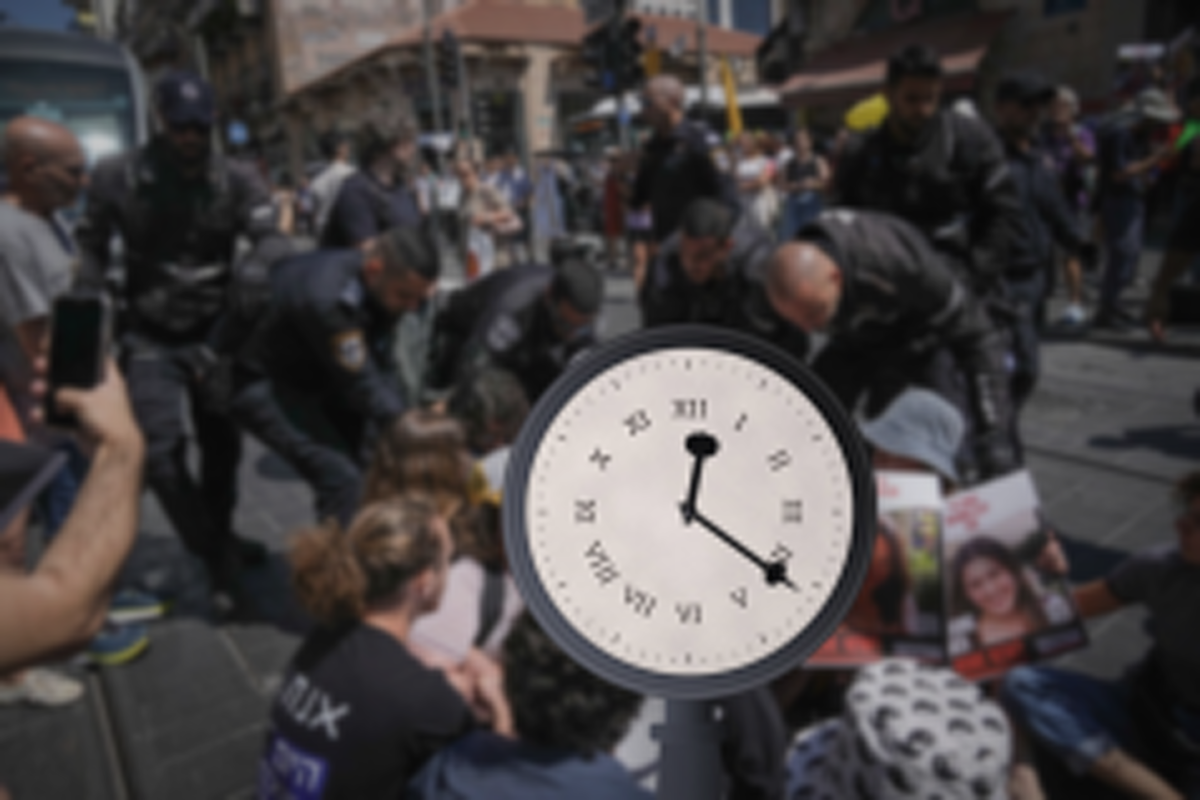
12:21
